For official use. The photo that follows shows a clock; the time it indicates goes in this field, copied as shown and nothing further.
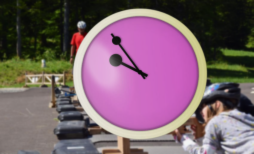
9:54
